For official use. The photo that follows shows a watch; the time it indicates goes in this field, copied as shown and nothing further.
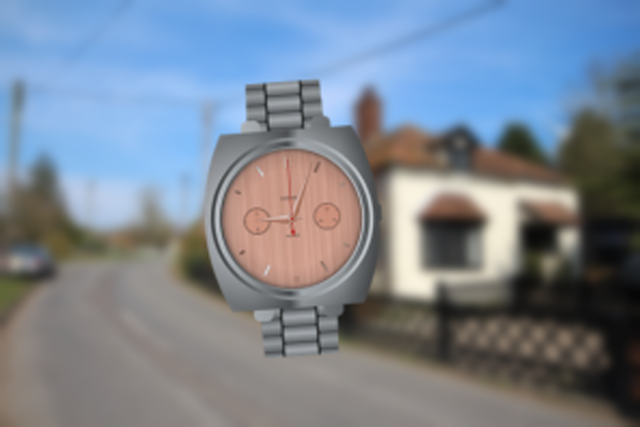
9:04
